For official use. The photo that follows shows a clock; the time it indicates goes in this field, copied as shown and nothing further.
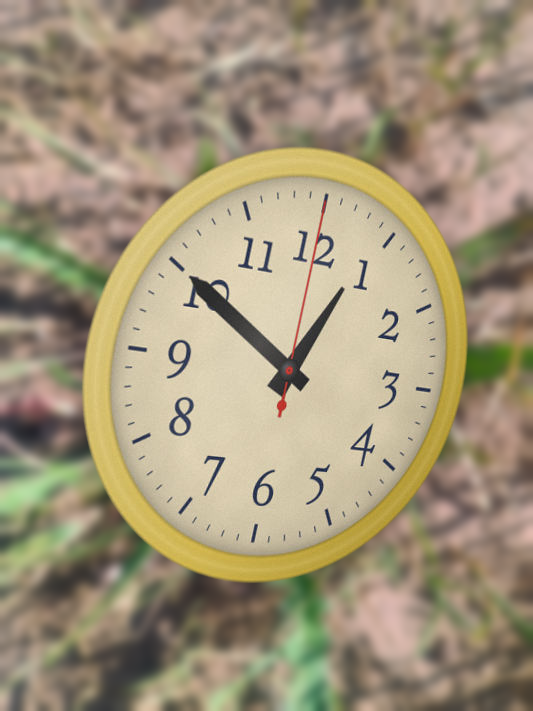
12:50:00
